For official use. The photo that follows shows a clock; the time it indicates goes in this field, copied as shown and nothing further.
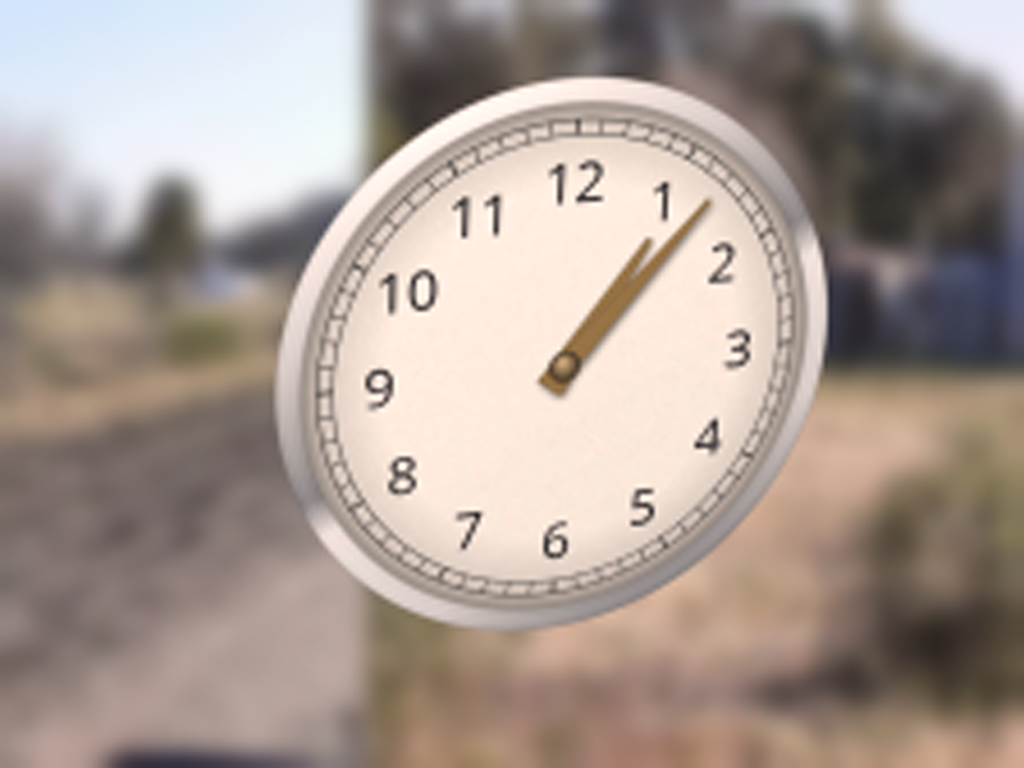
1:07
